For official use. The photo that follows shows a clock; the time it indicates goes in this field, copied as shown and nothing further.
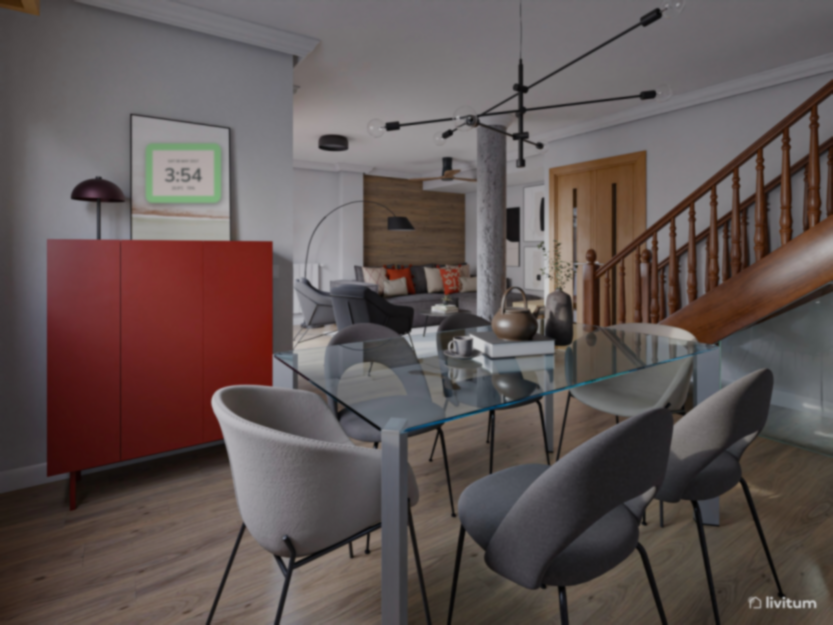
3:54
